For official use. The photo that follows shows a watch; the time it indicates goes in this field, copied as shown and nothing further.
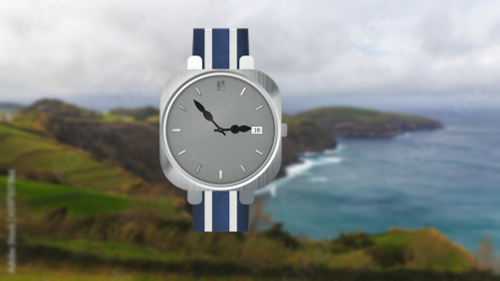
2:53
